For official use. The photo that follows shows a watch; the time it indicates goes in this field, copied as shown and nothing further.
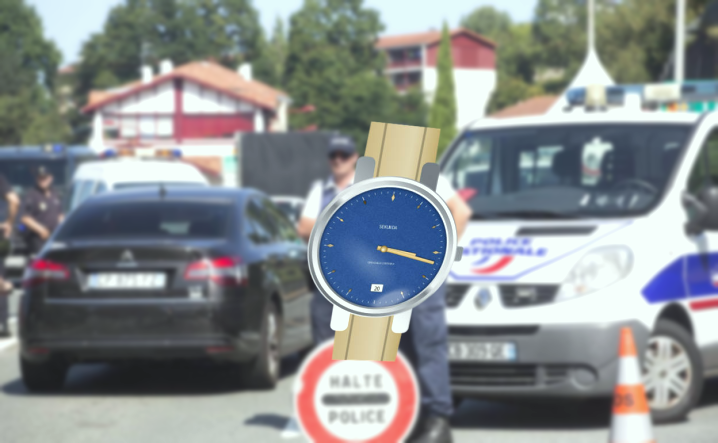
3:17
